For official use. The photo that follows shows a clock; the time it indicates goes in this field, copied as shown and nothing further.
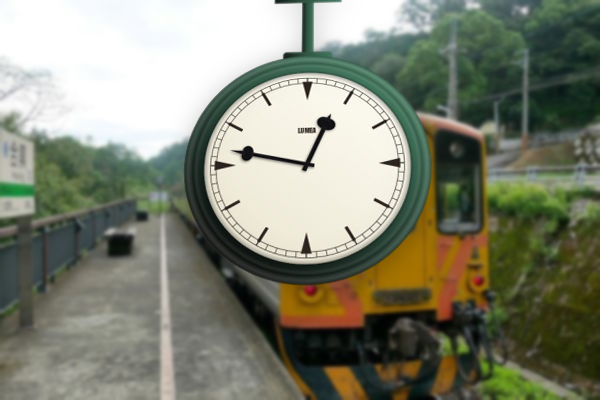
12:47
